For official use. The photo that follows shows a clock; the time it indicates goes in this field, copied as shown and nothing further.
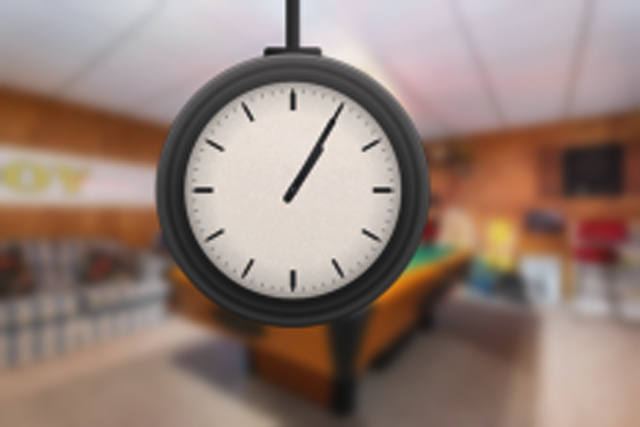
1:05
